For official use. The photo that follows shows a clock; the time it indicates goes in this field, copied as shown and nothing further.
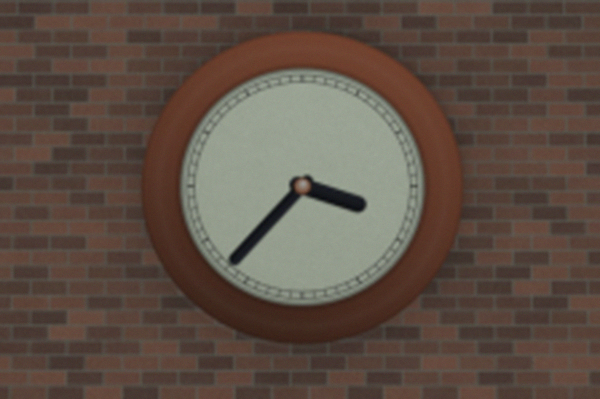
3:37
